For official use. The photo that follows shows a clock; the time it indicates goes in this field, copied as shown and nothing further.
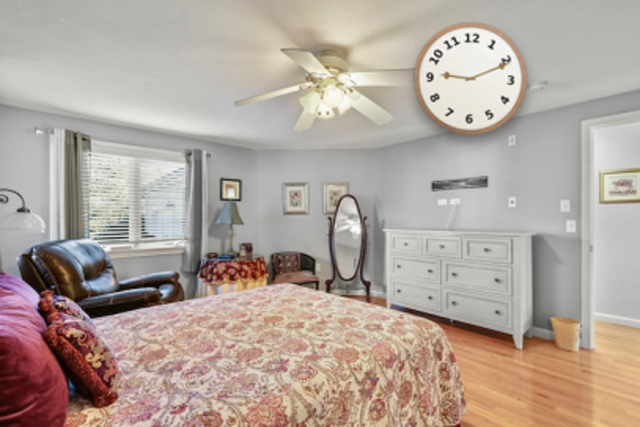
9:11
